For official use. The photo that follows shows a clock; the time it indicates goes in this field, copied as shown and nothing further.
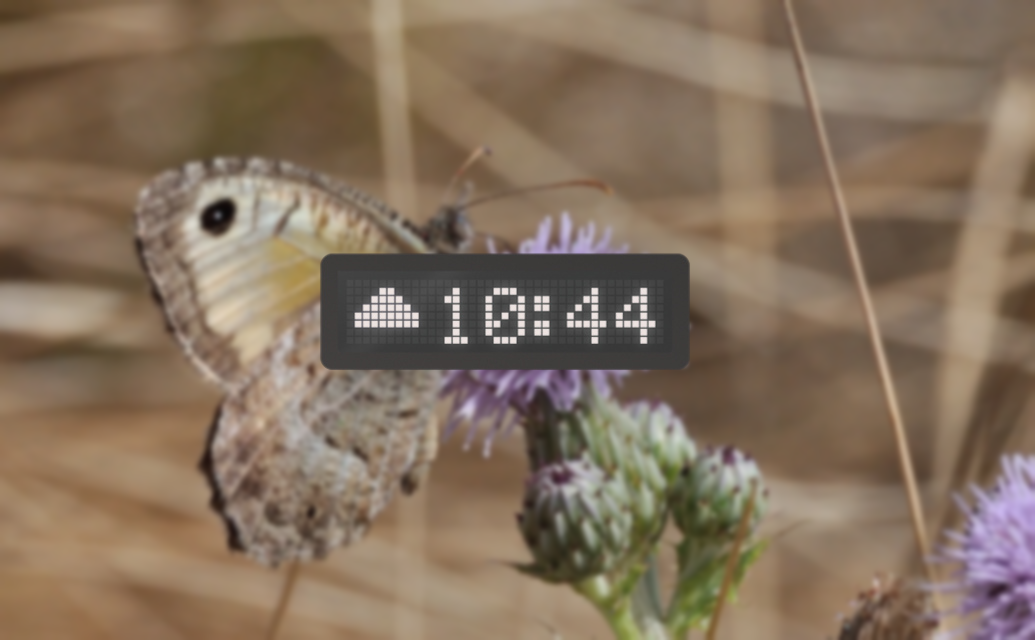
10:44
